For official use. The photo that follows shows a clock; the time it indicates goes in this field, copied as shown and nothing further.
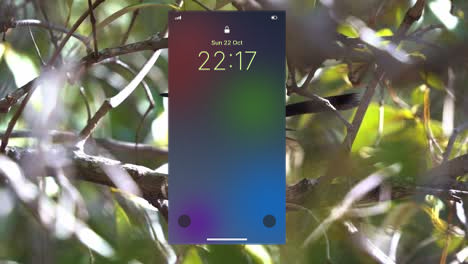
22:17
